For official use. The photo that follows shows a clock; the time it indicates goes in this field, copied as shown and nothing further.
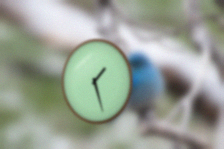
1:27
